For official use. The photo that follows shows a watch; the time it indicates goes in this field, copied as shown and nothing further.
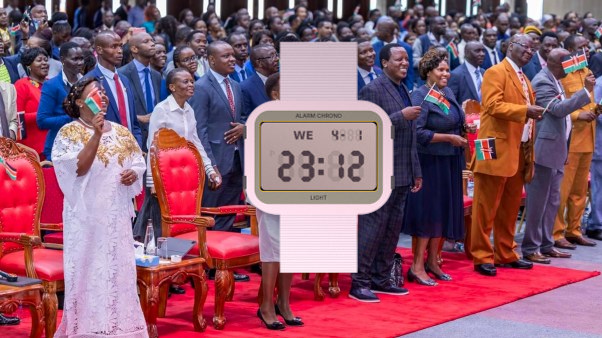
23:12
